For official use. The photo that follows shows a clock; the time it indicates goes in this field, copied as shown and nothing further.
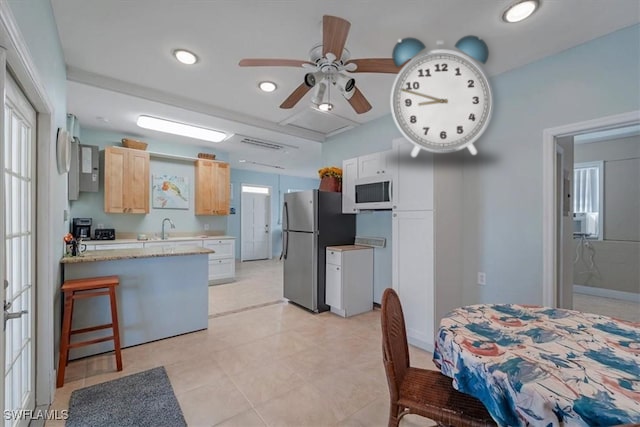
8:48
